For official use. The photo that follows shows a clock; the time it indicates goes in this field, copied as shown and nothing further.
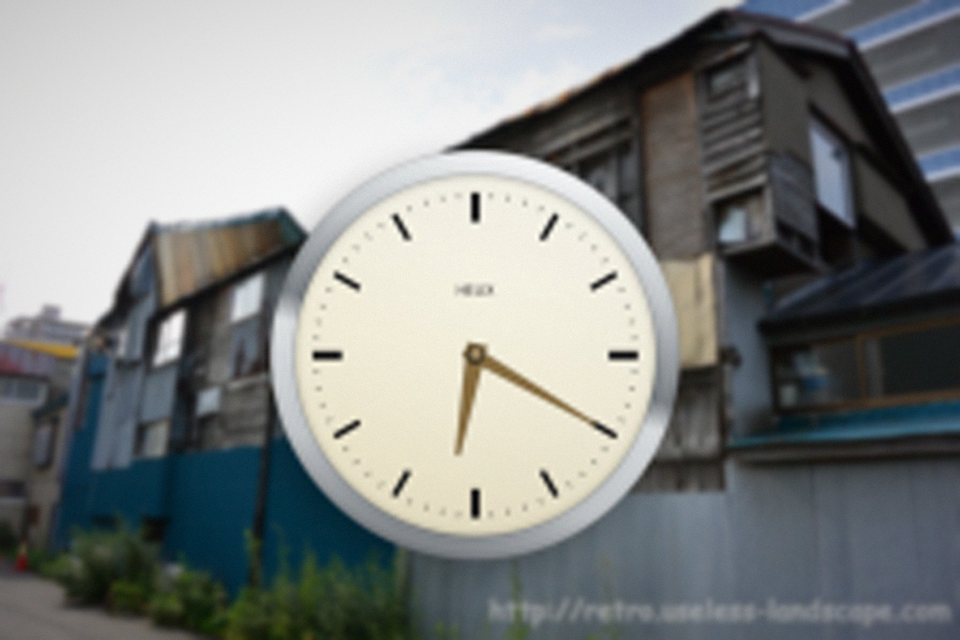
6:20
